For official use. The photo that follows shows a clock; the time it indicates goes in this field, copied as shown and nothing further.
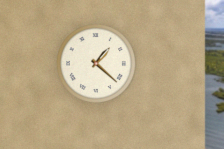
1:22
